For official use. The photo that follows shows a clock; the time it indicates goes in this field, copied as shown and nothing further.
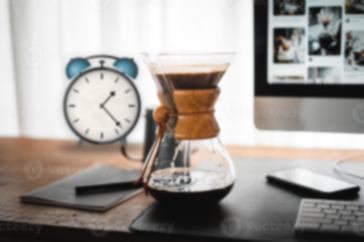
1:23
